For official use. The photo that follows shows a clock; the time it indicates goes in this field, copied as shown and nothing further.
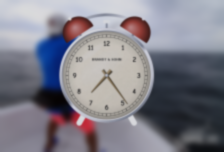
7:24
